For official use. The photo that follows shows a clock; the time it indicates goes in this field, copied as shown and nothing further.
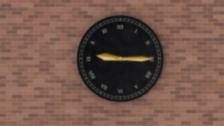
9:15
